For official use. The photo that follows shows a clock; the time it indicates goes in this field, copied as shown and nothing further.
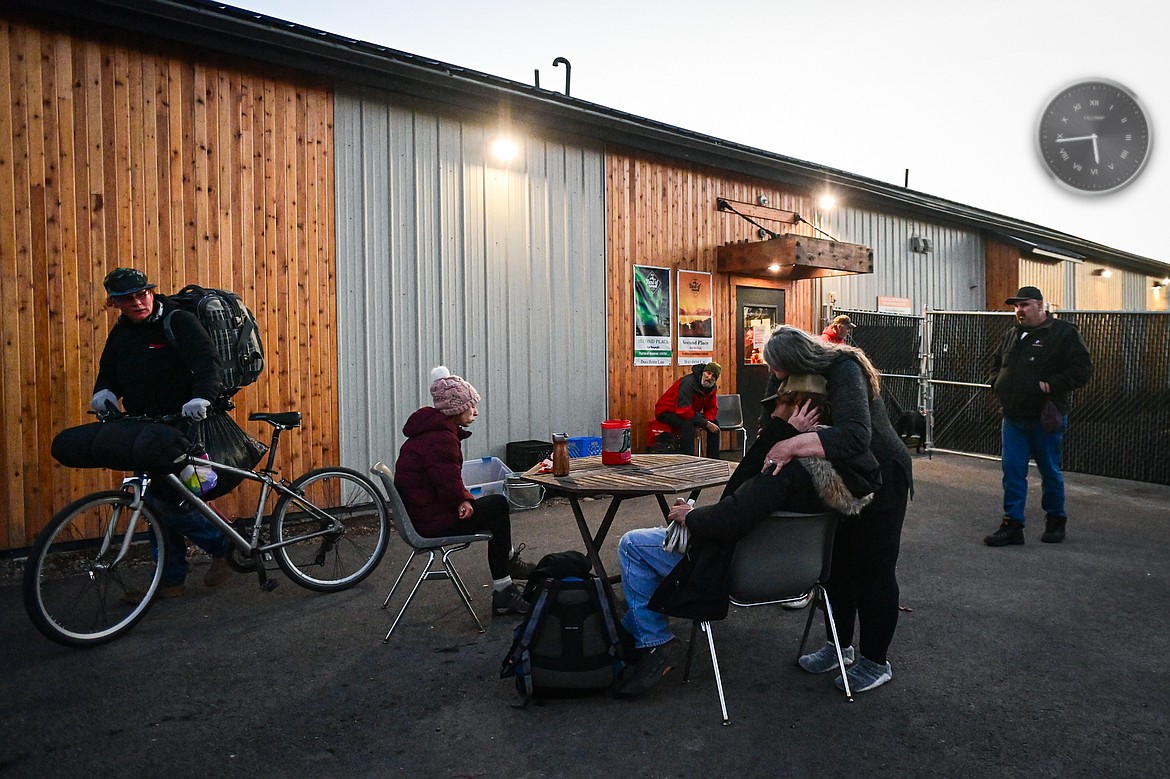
5:44
